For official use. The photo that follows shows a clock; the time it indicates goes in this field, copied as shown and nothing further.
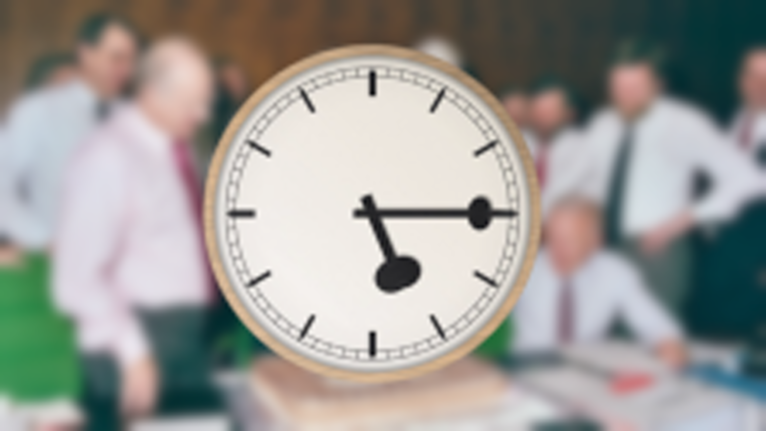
5:15
